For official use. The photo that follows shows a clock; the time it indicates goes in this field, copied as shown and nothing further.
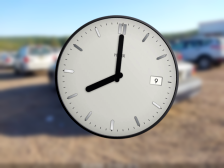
8:00
